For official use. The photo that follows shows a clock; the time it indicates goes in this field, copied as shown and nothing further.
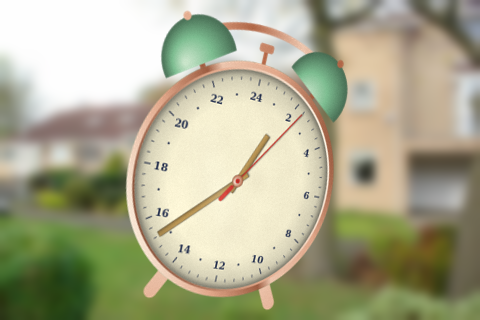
1:38:06
